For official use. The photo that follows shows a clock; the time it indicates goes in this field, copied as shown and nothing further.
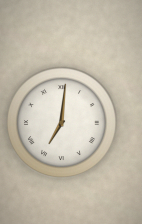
7:01
